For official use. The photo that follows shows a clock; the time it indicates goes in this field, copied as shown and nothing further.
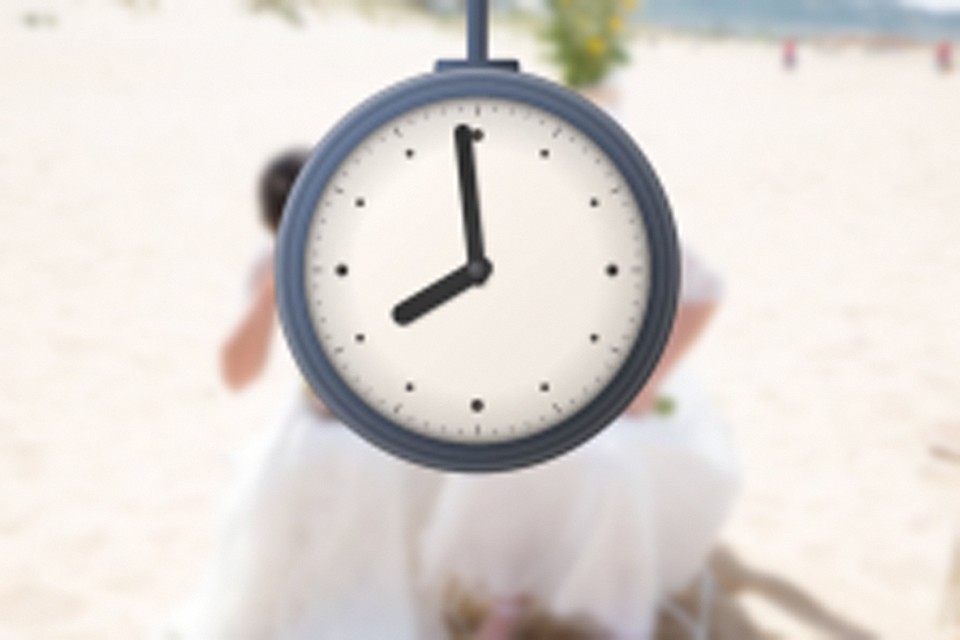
7:59
